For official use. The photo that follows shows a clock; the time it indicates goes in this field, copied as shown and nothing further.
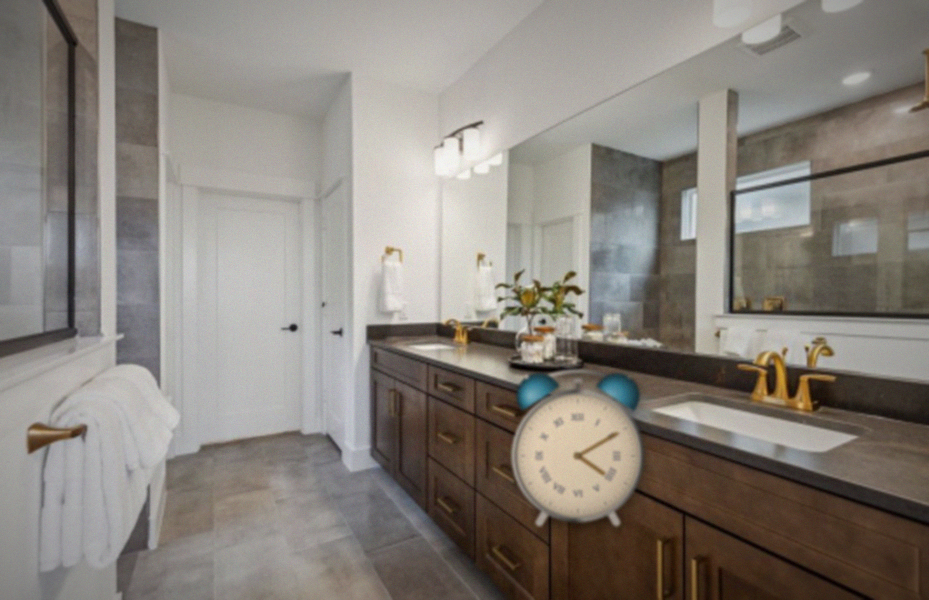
4:10
